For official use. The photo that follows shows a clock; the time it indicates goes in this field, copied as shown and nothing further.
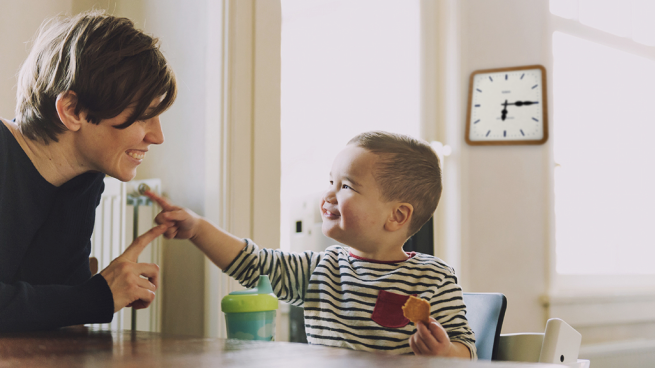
6:15
